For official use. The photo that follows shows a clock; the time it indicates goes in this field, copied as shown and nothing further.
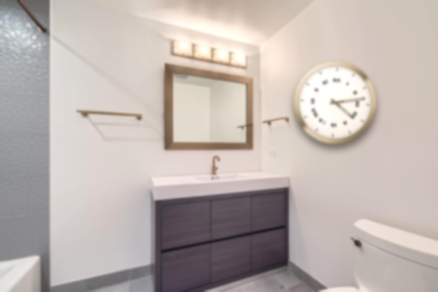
4:13
